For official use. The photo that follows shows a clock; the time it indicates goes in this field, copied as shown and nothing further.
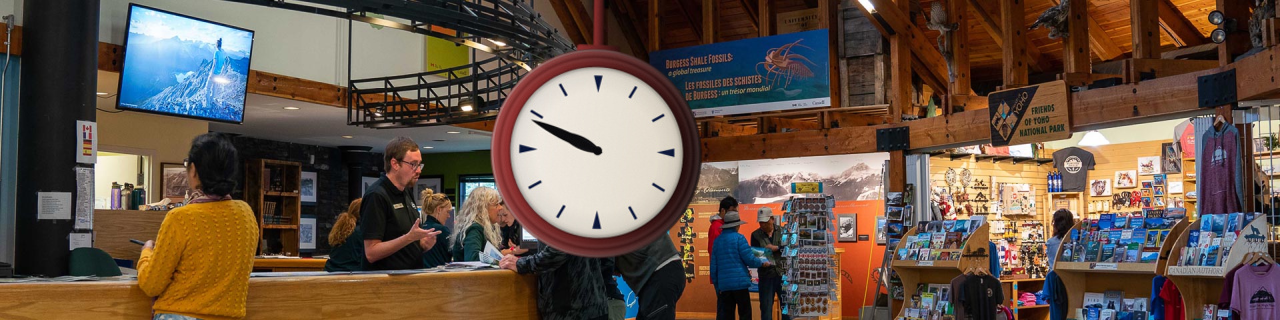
9:49
